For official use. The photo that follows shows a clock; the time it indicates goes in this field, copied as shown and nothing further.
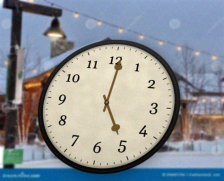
5:01
